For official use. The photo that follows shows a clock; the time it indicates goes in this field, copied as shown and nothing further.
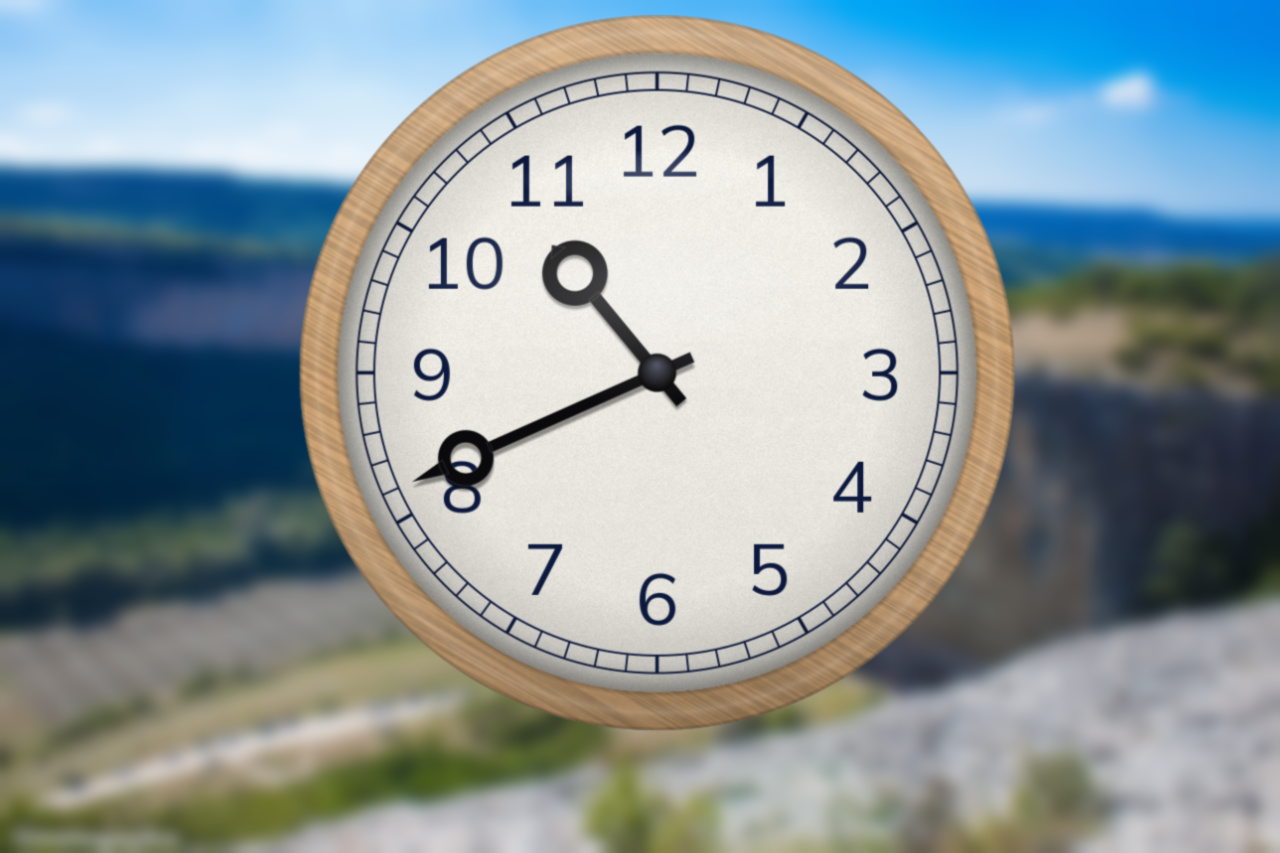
10:41
